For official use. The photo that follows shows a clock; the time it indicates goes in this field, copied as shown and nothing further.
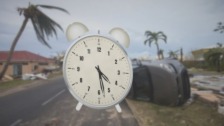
4:28
